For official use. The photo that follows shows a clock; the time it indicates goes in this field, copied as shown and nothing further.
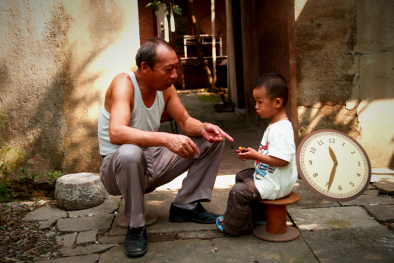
11:34
